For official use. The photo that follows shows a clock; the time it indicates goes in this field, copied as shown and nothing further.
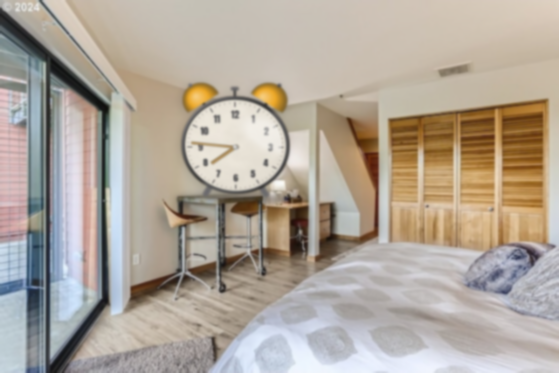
7:46
